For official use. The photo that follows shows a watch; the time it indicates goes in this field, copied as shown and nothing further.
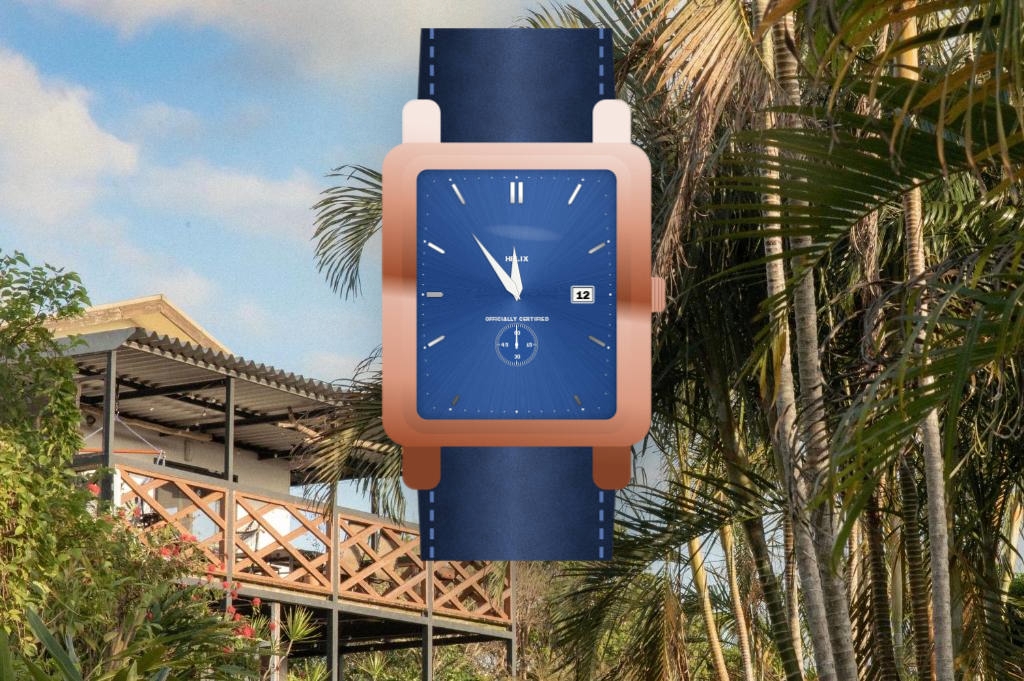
11:54
